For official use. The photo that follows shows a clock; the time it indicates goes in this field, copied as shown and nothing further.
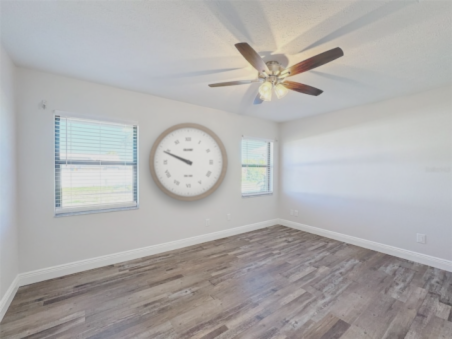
9:49
